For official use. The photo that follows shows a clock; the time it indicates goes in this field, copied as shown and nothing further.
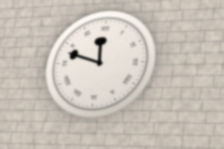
11:48
